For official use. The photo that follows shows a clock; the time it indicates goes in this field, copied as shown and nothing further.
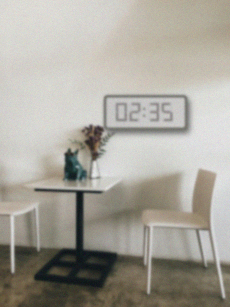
2:35
